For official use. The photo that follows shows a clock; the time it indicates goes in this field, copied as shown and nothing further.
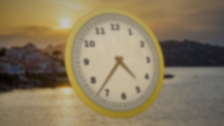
4:37
